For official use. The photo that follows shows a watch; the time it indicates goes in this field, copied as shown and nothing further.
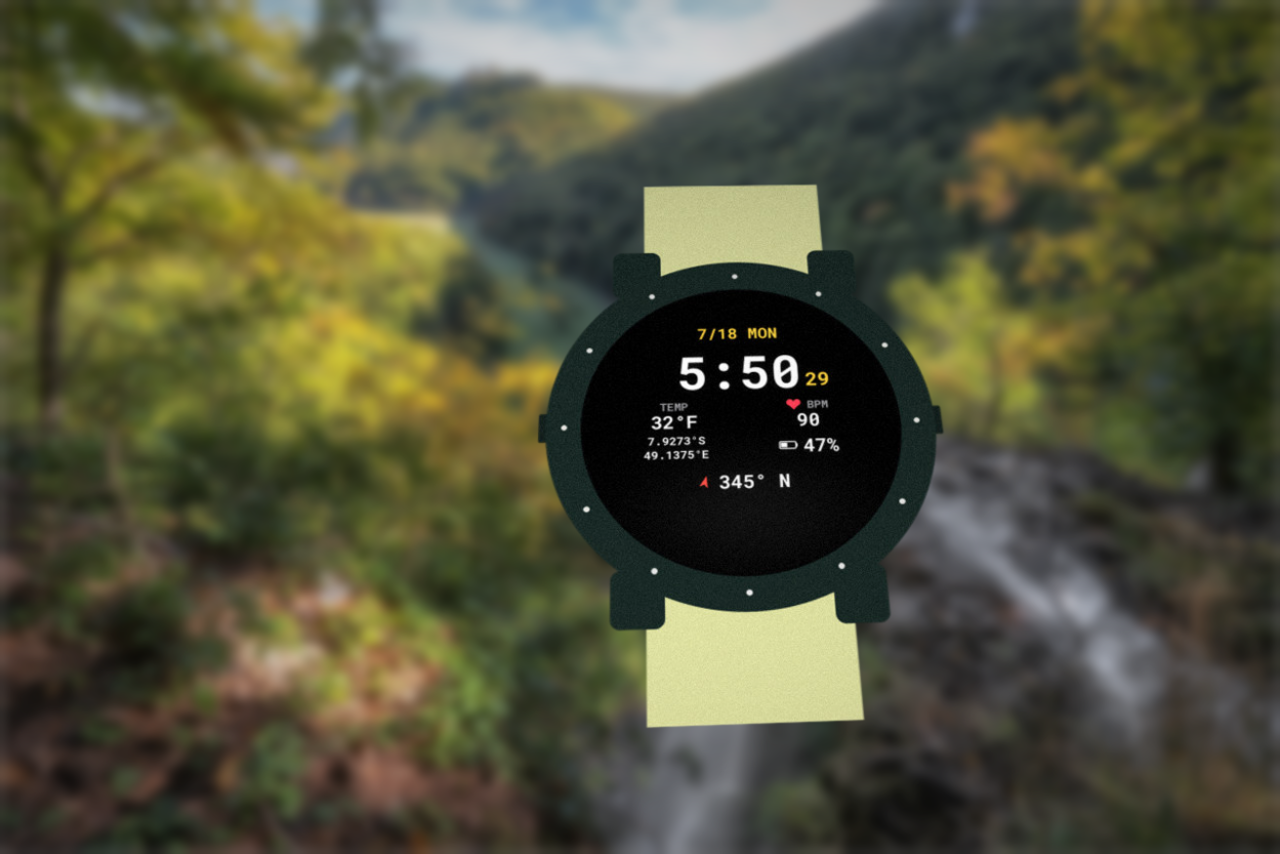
5:50:29
